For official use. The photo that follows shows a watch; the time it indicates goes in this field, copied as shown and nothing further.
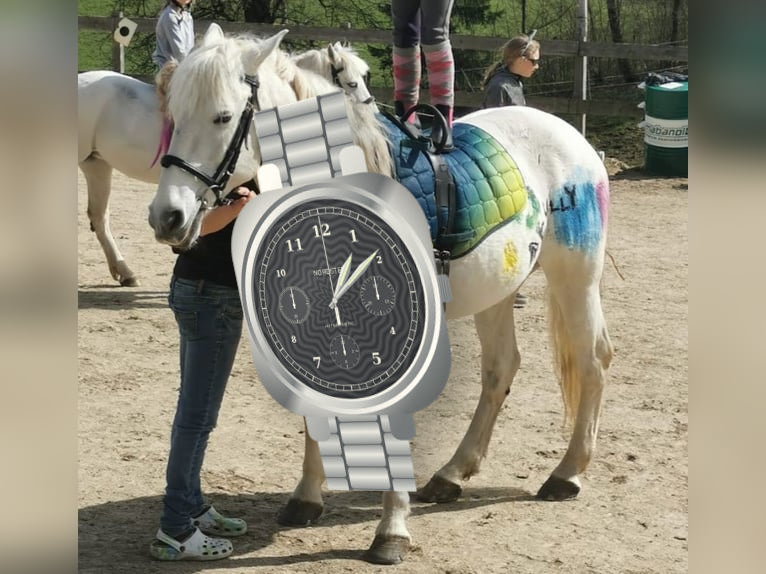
1:09
